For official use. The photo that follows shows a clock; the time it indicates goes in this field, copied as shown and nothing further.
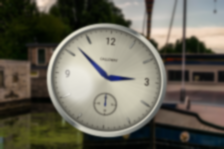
2:52
